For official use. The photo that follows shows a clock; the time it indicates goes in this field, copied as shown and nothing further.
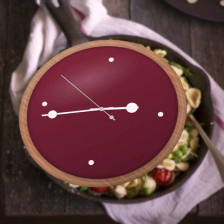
2:42:51
